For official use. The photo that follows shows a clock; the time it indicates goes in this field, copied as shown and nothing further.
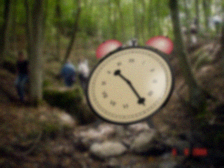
10:24
